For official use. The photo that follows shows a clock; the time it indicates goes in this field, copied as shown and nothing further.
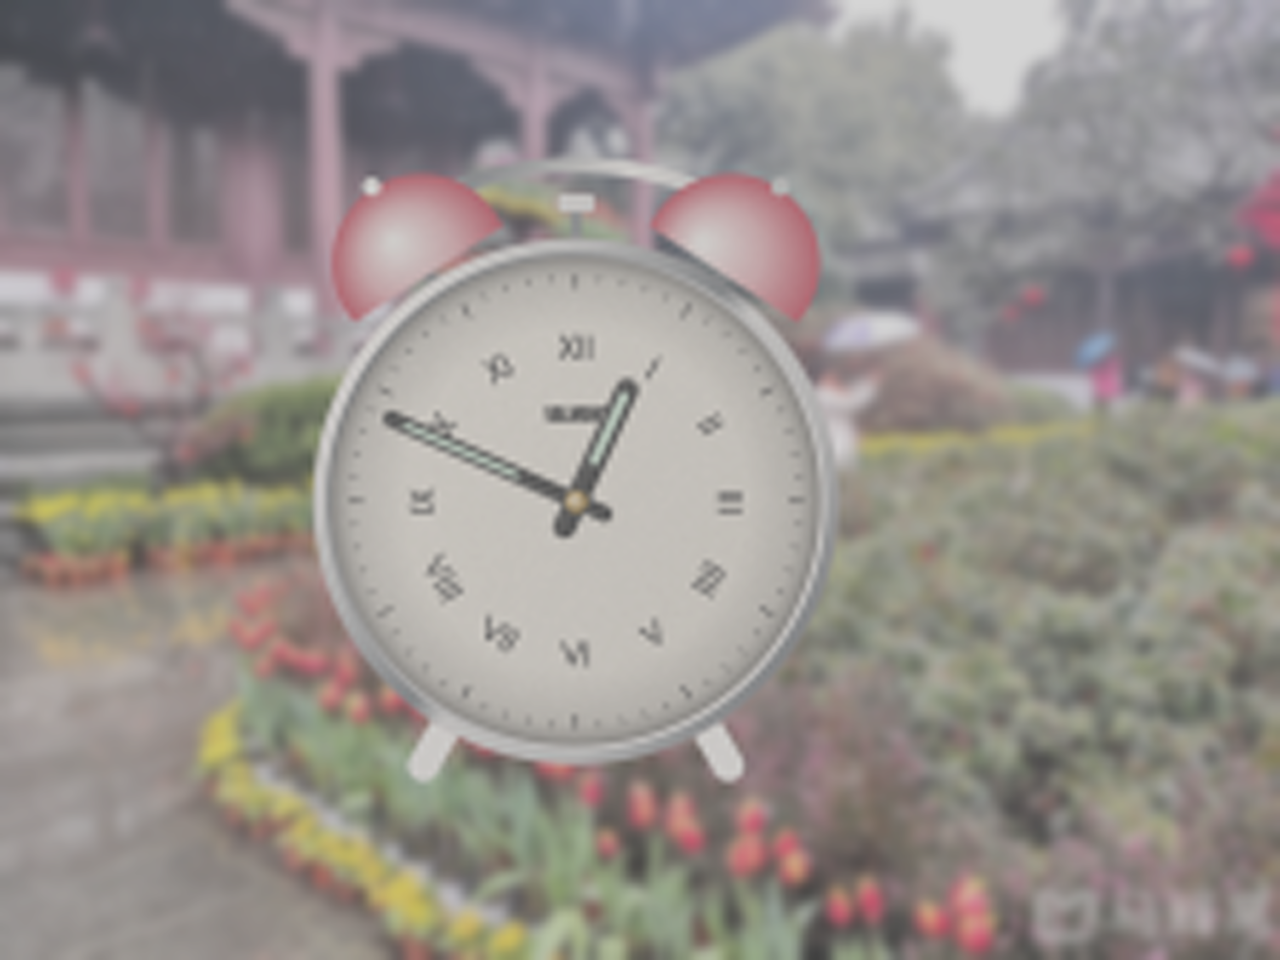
12:49
